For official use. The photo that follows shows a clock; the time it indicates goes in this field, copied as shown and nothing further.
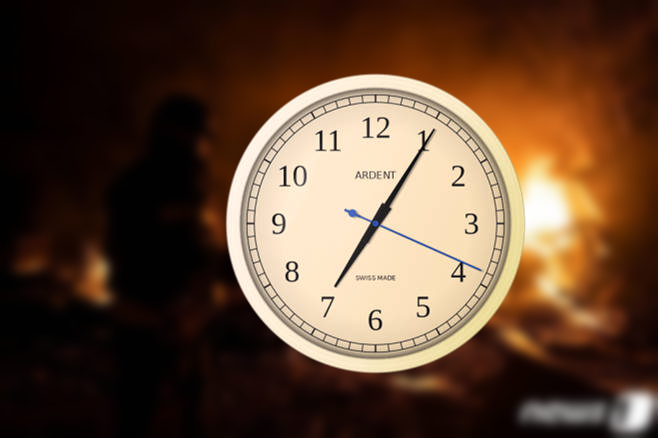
7:05:19
